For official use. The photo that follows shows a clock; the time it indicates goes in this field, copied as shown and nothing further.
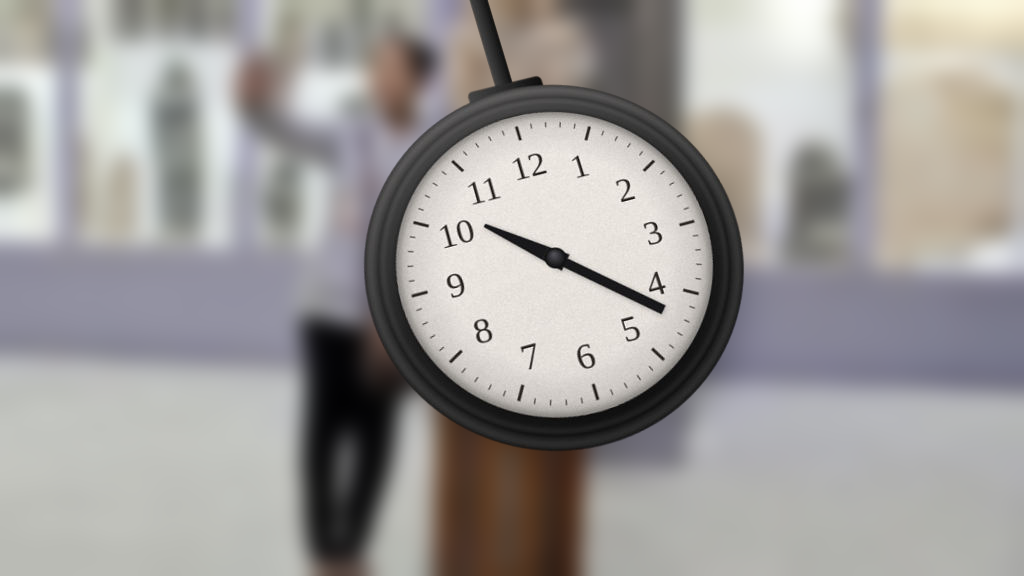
10:22
